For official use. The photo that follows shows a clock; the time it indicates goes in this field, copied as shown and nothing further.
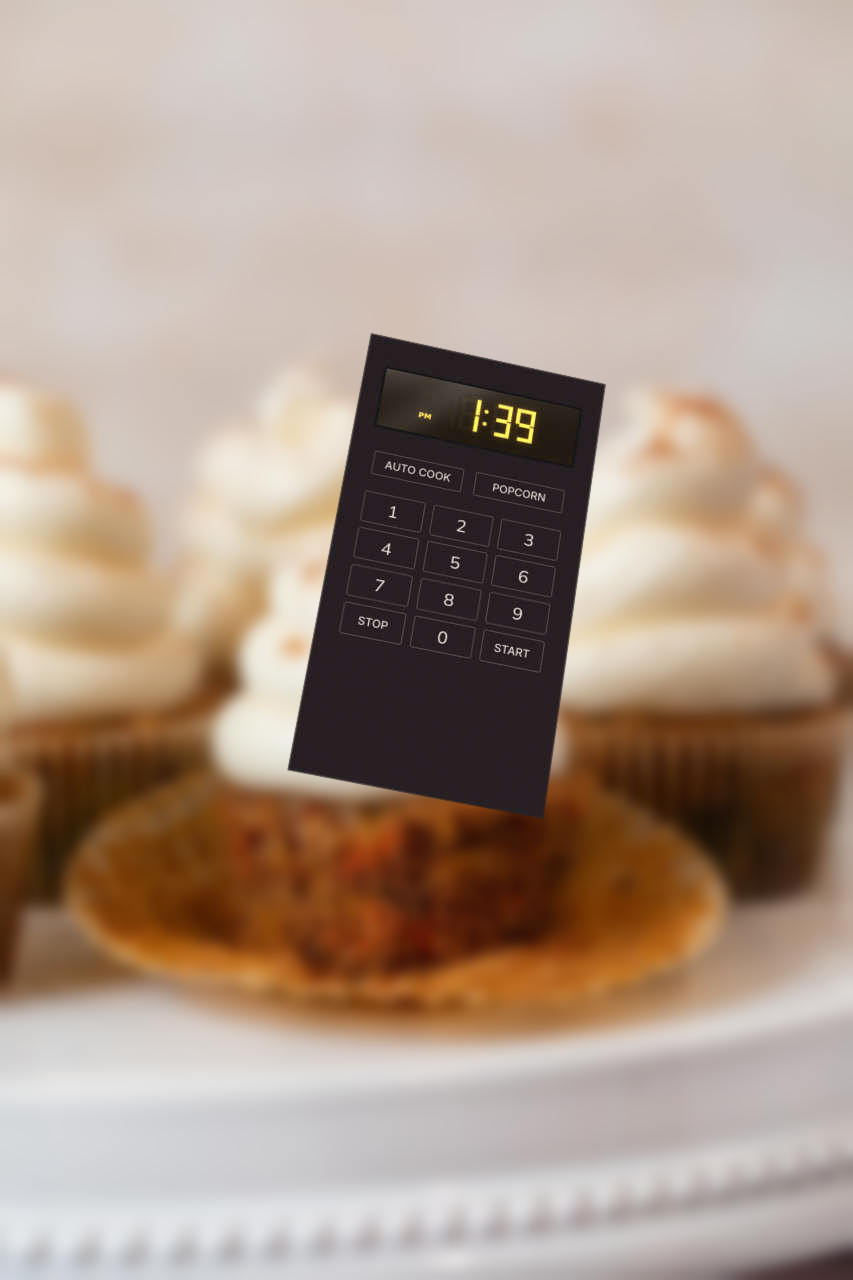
1:39
